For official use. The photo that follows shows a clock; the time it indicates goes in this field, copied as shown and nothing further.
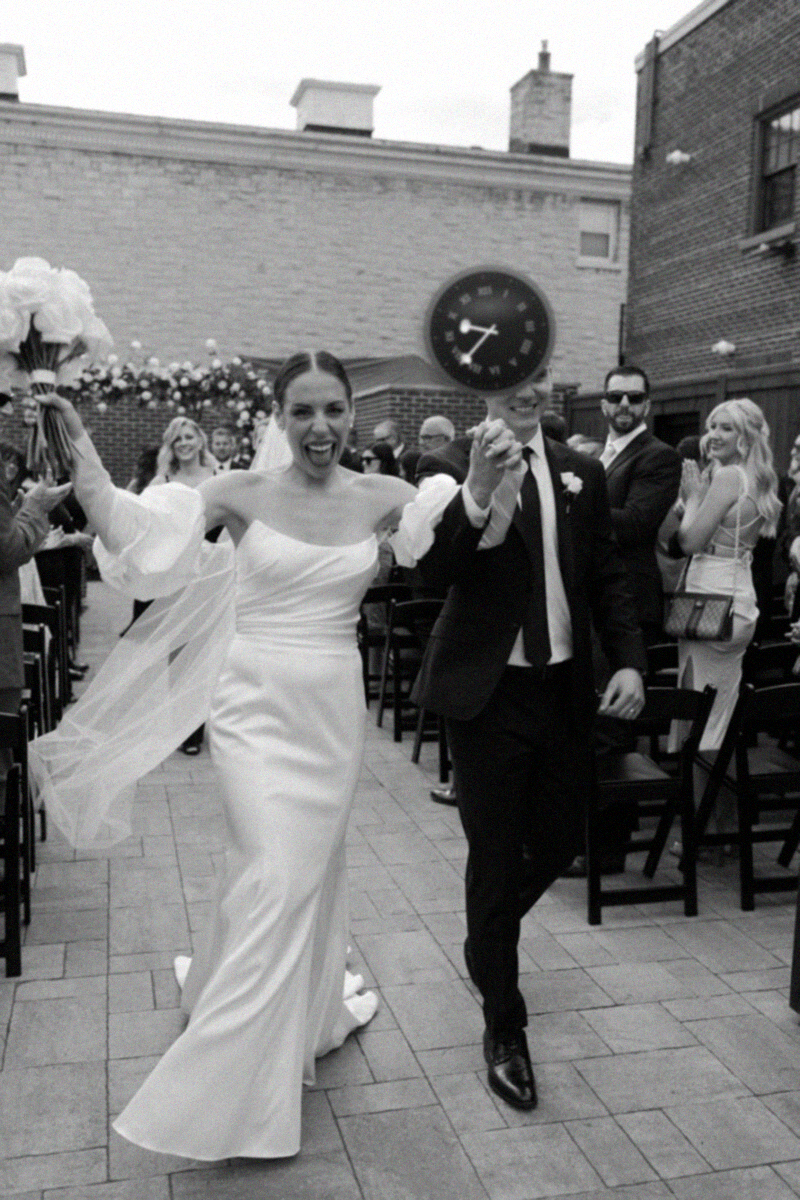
9:38
